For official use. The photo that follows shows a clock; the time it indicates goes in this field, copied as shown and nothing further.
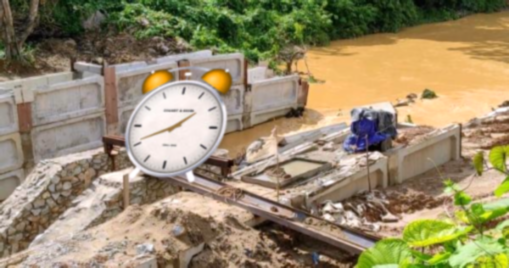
1:41
